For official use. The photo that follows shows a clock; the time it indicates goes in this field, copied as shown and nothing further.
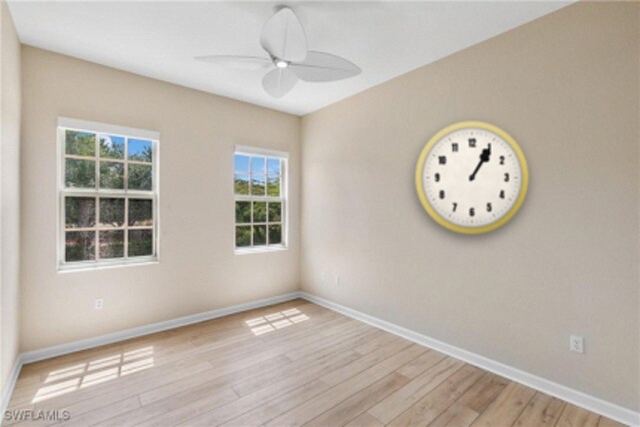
1:05
